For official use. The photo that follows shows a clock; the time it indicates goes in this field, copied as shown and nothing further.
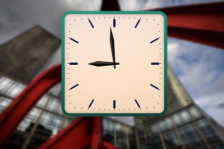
8:59
